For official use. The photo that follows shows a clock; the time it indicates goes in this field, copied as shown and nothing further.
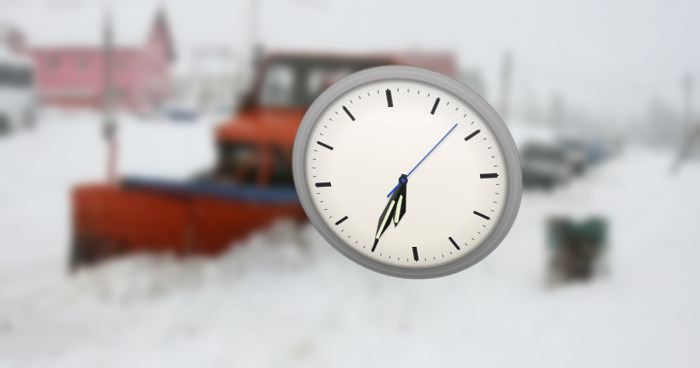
6:35:08
